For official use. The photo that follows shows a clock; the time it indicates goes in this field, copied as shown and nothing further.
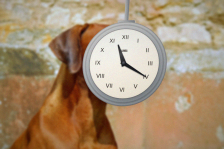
11:20
